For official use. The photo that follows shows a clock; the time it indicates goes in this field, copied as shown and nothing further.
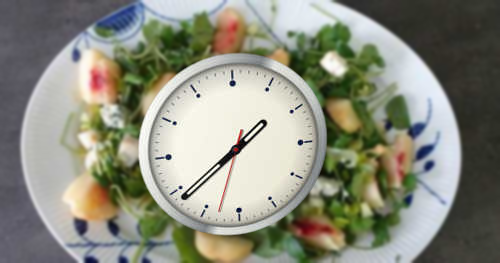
1:38:33
